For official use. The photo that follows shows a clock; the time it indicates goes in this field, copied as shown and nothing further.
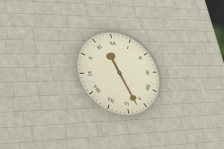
11:27
